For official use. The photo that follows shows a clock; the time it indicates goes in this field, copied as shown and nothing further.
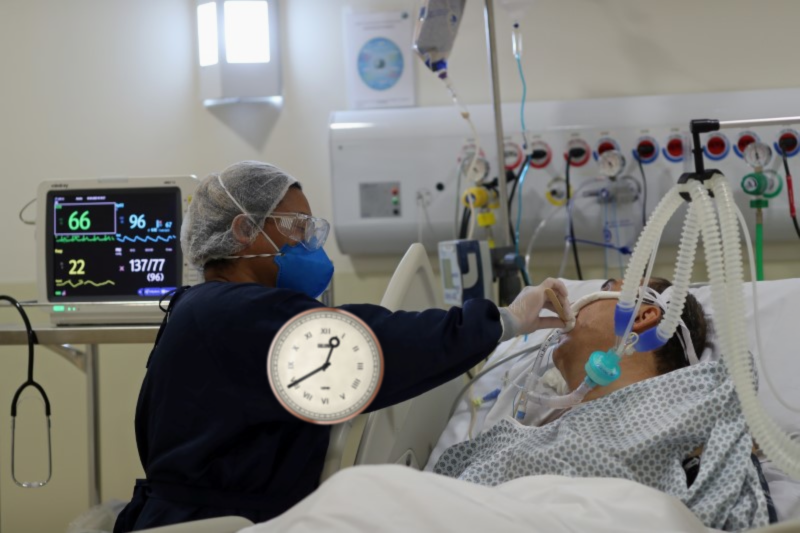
12:40
